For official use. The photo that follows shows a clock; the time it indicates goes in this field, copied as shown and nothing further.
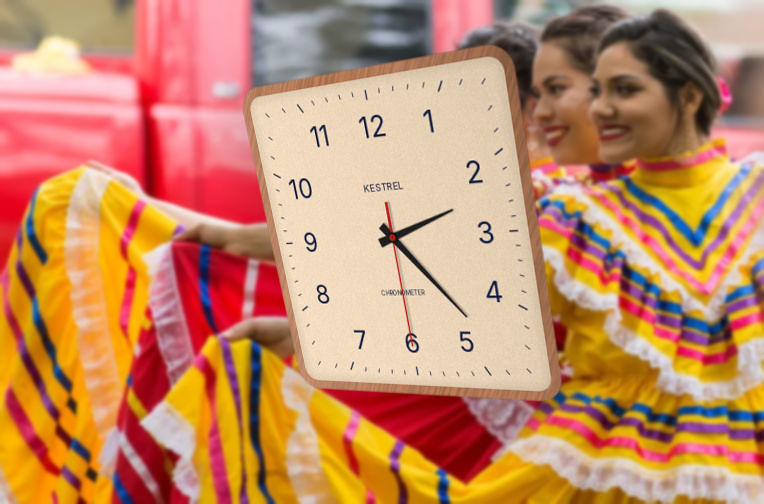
2:23:30
